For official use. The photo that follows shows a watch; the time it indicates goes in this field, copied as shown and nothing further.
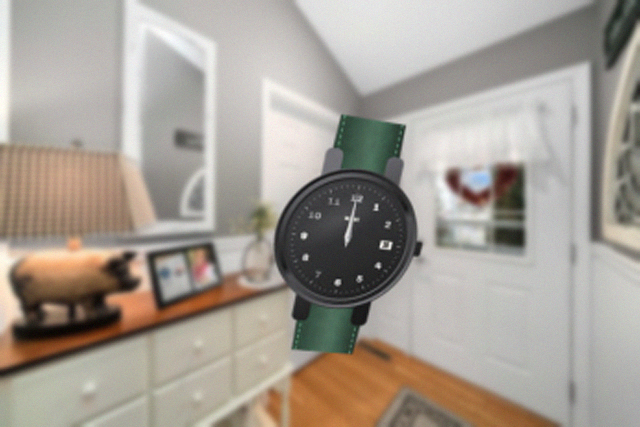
12:00
